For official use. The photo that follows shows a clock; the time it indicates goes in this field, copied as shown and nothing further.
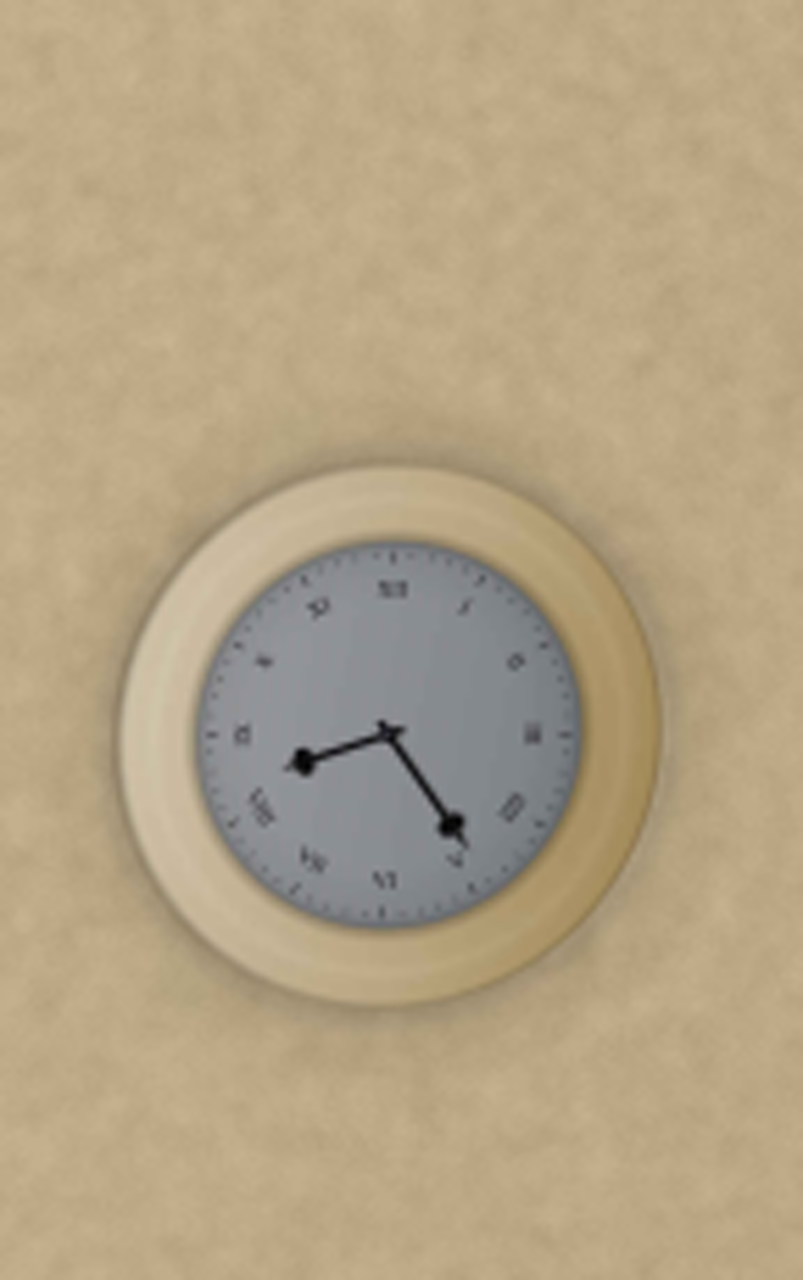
8:24
